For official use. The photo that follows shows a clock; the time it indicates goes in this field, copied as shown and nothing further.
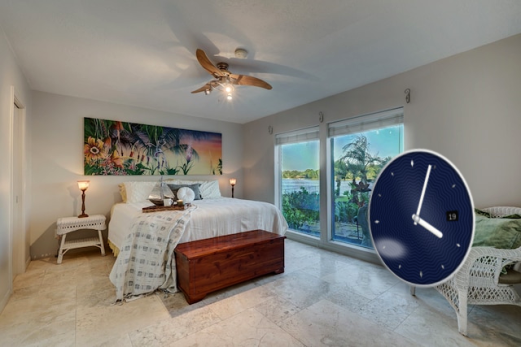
4:04
